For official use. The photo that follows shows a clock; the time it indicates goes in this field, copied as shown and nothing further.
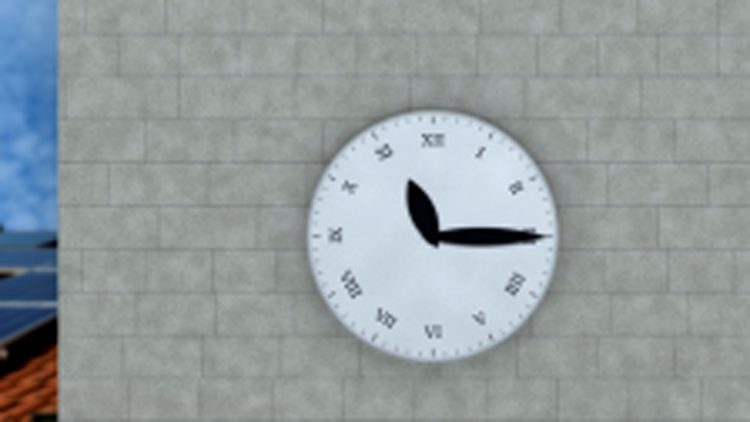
11:15
